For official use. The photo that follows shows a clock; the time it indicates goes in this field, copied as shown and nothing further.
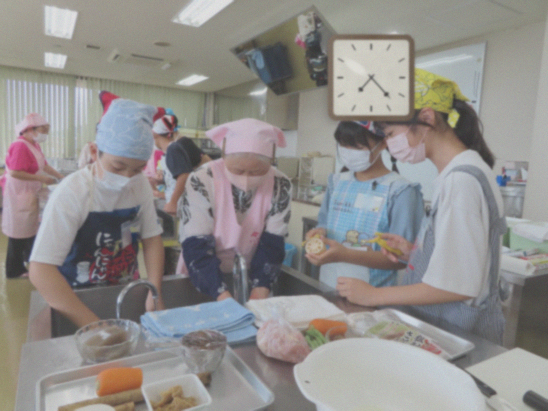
7:23
